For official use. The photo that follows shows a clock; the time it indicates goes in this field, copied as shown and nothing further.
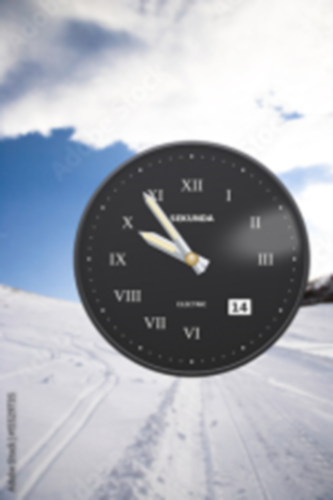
9:54
